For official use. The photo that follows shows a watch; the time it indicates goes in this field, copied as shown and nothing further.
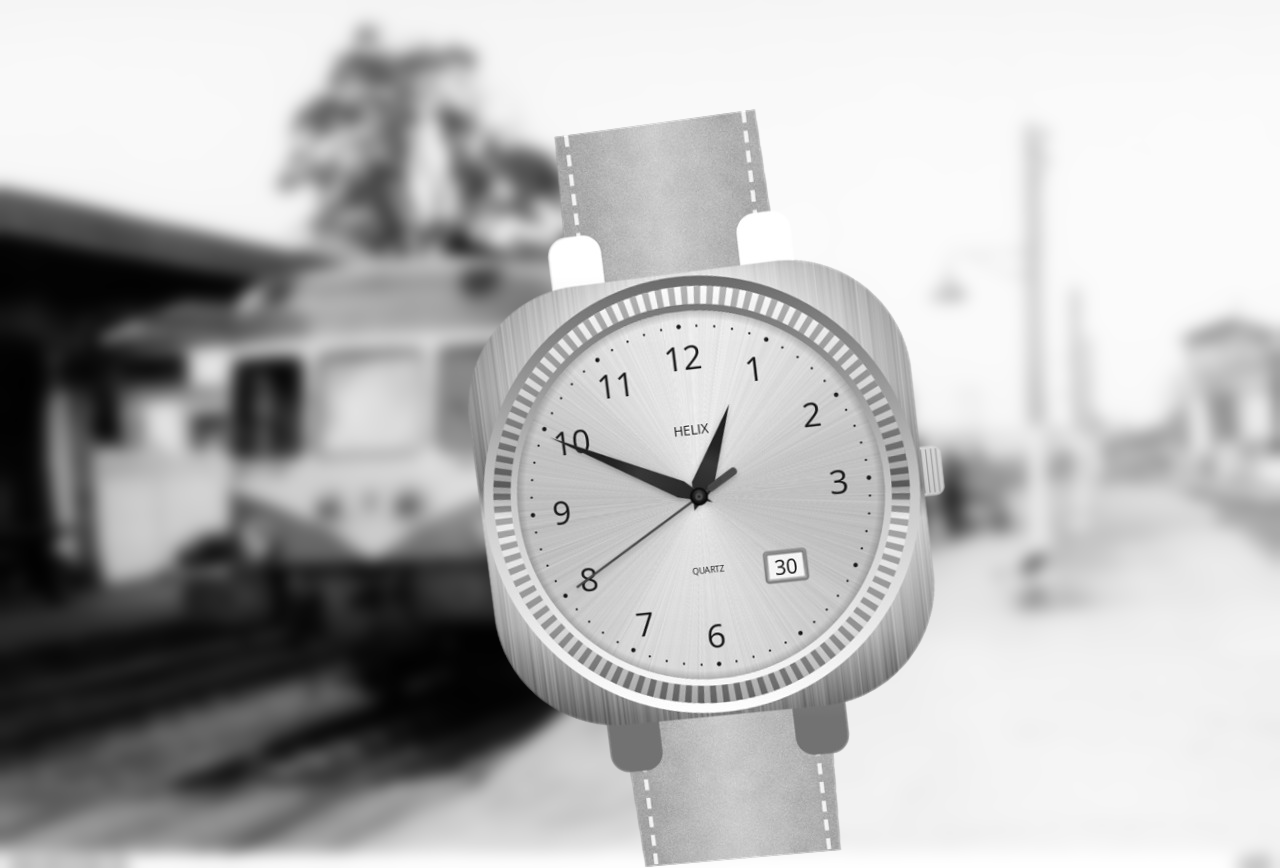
12:49:40
